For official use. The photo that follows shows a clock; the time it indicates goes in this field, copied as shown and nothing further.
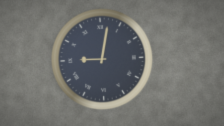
9:02
